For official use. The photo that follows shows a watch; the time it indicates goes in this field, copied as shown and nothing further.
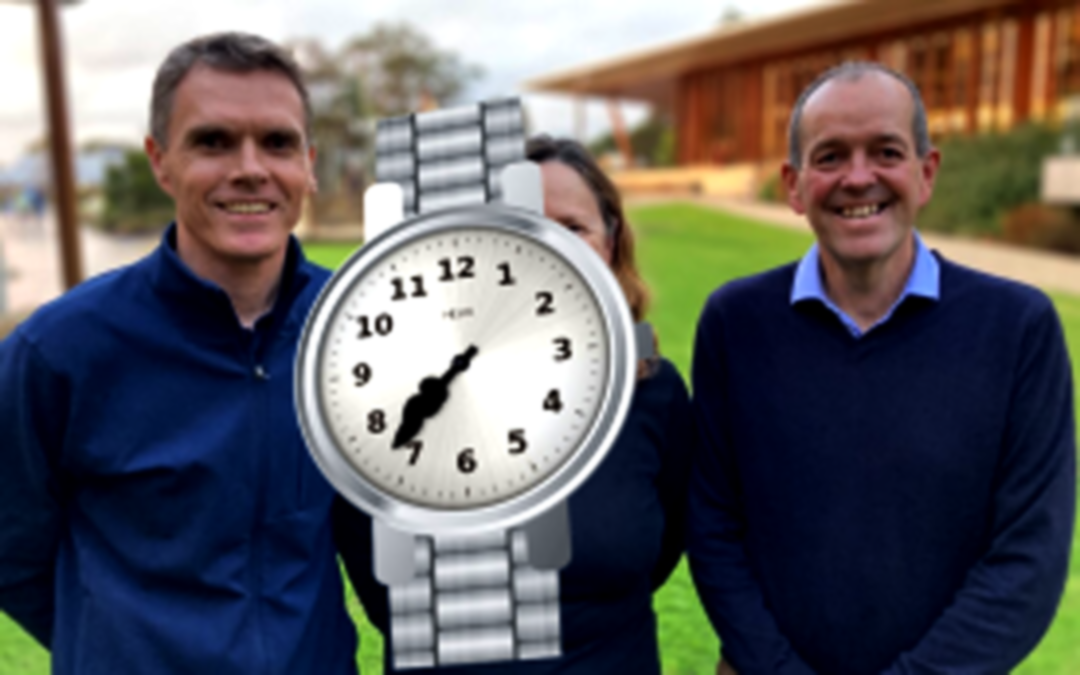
7:37
